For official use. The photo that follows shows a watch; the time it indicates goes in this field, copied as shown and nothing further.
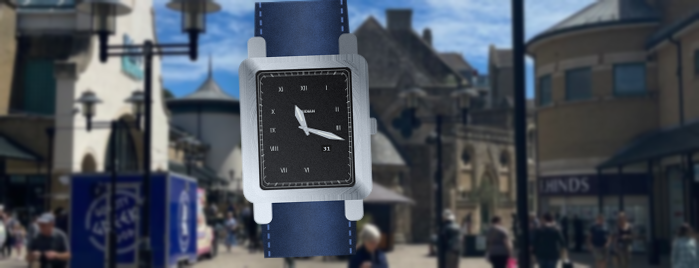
11:18
